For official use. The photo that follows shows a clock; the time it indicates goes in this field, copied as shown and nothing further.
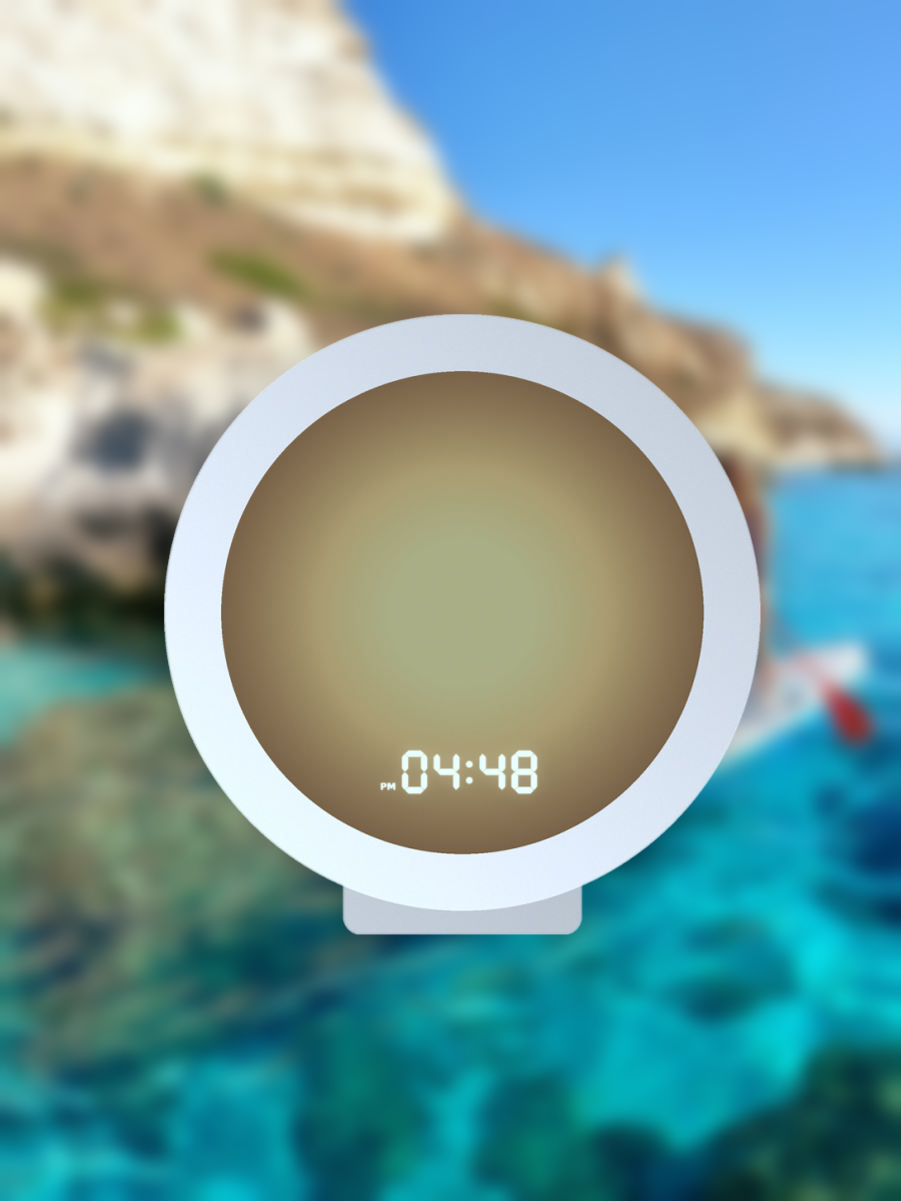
4:48
